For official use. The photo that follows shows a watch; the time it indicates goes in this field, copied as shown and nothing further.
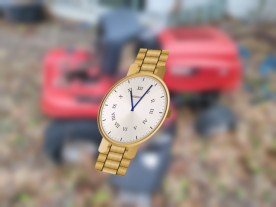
11:04
